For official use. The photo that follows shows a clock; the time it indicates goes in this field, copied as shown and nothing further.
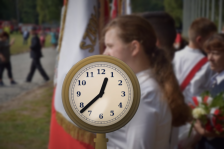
12:38
